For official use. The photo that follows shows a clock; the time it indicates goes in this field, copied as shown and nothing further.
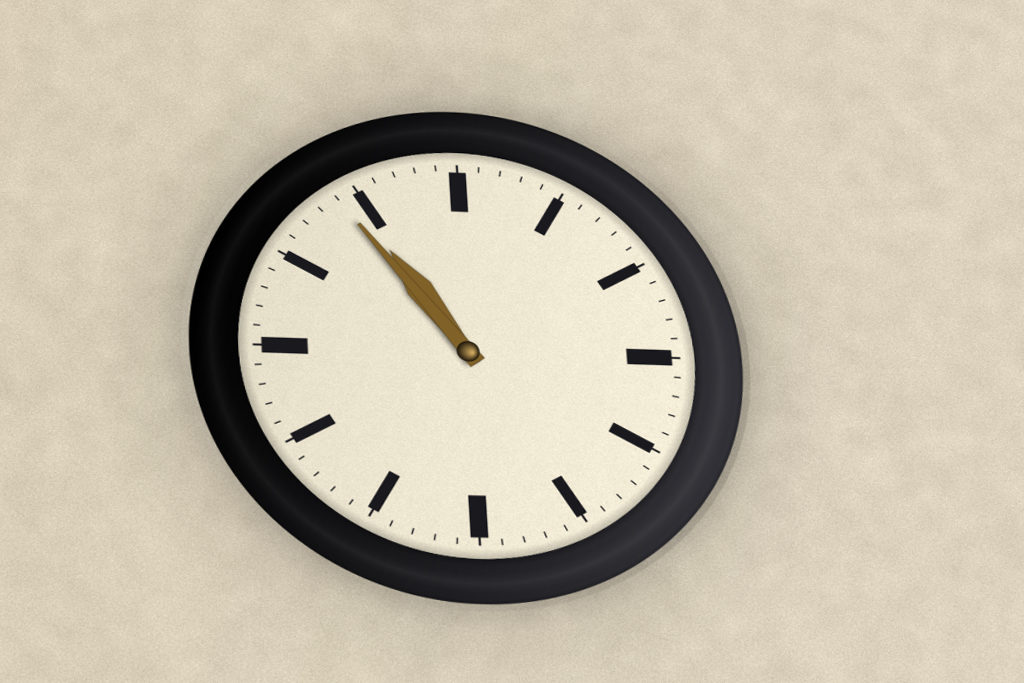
10:54
